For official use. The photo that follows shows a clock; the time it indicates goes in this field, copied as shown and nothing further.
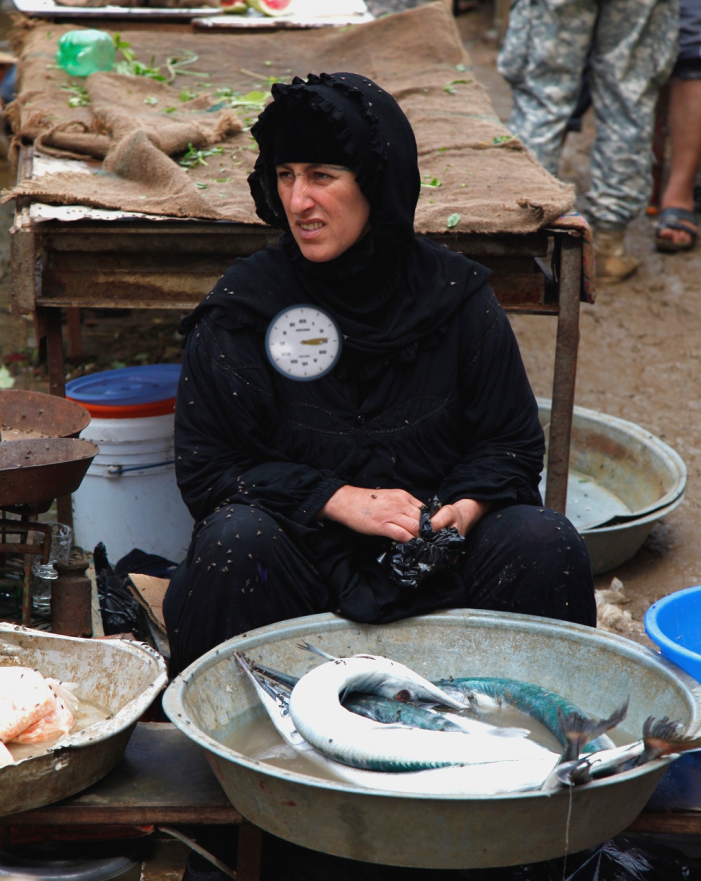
3:14
